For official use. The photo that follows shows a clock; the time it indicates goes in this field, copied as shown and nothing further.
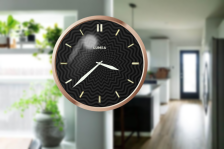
3:38
